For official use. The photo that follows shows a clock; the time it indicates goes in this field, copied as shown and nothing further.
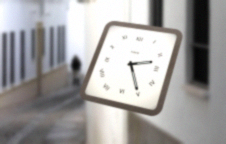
2:25
